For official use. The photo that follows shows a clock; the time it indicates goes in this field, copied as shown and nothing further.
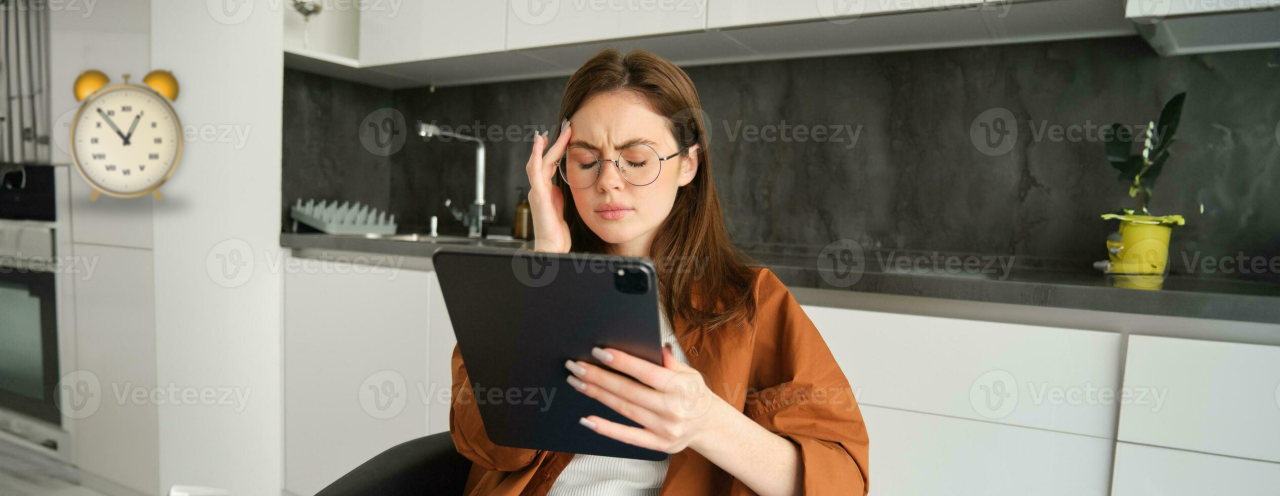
12:53
